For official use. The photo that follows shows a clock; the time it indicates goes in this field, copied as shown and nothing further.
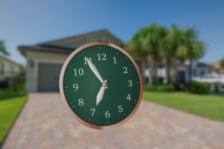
6:55
